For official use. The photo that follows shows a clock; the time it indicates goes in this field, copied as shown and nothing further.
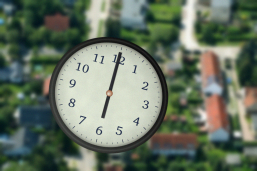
6:00
